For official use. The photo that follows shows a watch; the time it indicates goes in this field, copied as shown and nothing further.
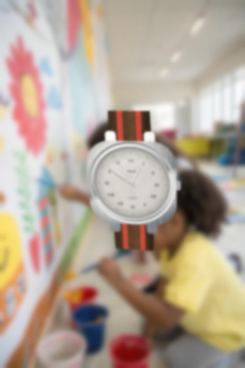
12:51
